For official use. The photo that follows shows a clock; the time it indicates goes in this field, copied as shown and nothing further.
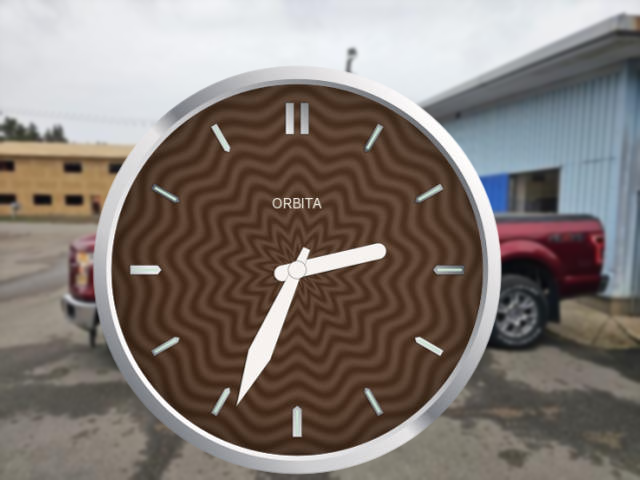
2:34
